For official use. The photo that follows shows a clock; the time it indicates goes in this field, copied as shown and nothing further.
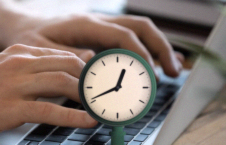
12:41
